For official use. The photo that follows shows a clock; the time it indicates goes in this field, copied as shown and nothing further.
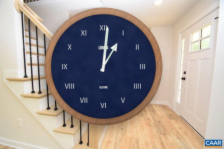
1:01
